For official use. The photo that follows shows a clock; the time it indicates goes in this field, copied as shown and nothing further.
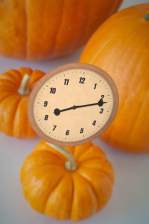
8:12
